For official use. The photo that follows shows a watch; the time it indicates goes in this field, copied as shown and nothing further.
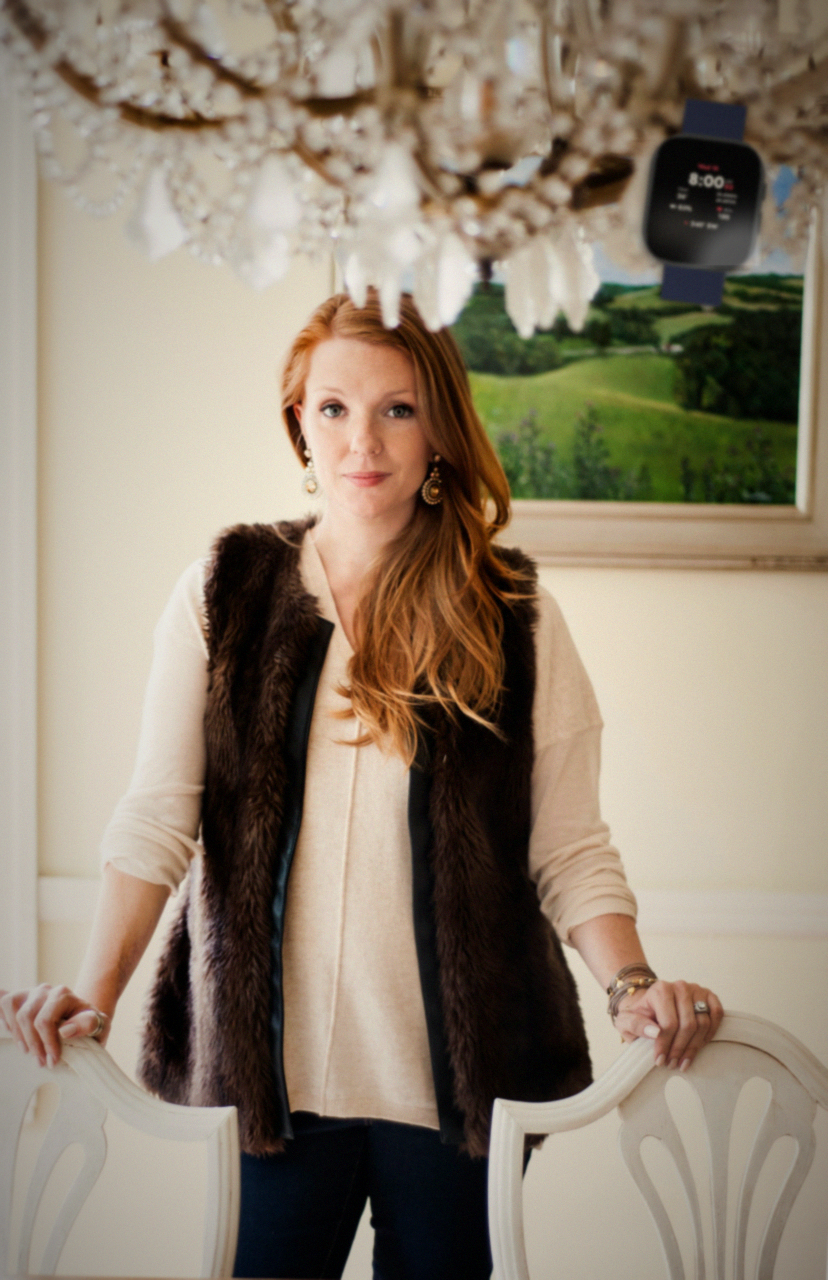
8:00
